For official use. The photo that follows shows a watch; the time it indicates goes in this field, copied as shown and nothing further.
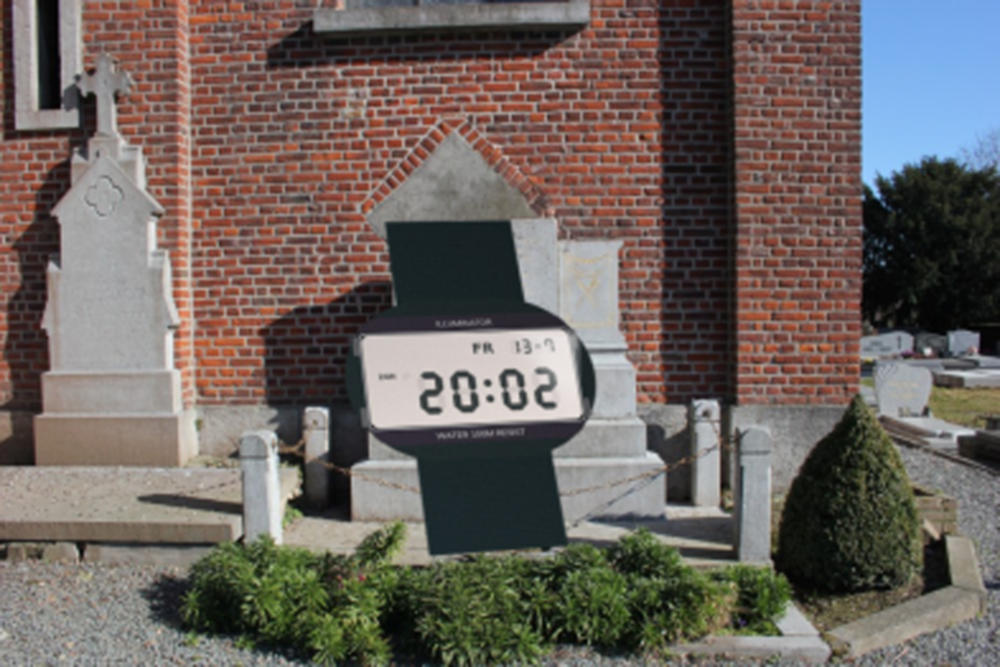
20:02
